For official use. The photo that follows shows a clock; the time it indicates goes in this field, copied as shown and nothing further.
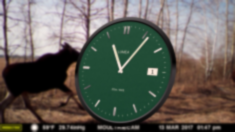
11:06
